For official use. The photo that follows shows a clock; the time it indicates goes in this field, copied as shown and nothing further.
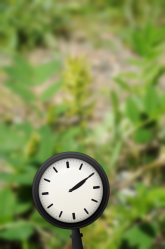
2:10
